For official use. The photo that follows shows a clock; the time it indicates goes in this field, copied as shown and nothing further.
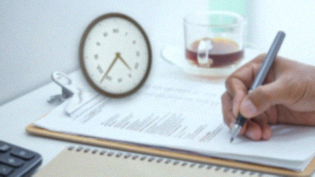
4:37
